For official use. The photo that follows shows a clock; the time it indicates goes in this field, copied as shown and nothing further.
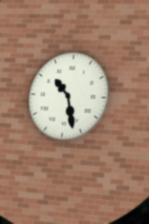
10:27
